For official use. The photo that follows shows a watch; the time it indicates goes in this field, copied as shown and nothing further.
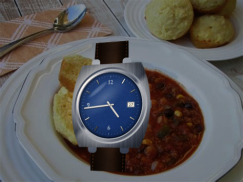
4:44
